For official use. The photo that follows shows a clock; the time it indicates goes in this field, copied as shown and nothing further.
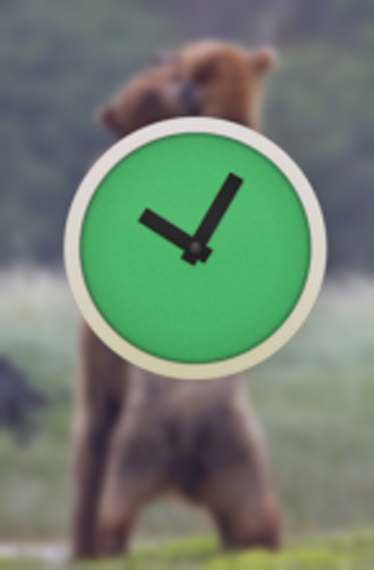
10:05
